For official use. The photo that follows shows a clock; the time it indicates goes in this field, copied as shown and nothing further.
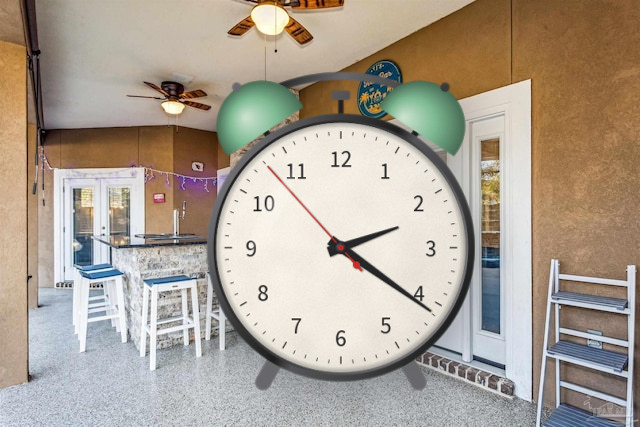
2:20:53
